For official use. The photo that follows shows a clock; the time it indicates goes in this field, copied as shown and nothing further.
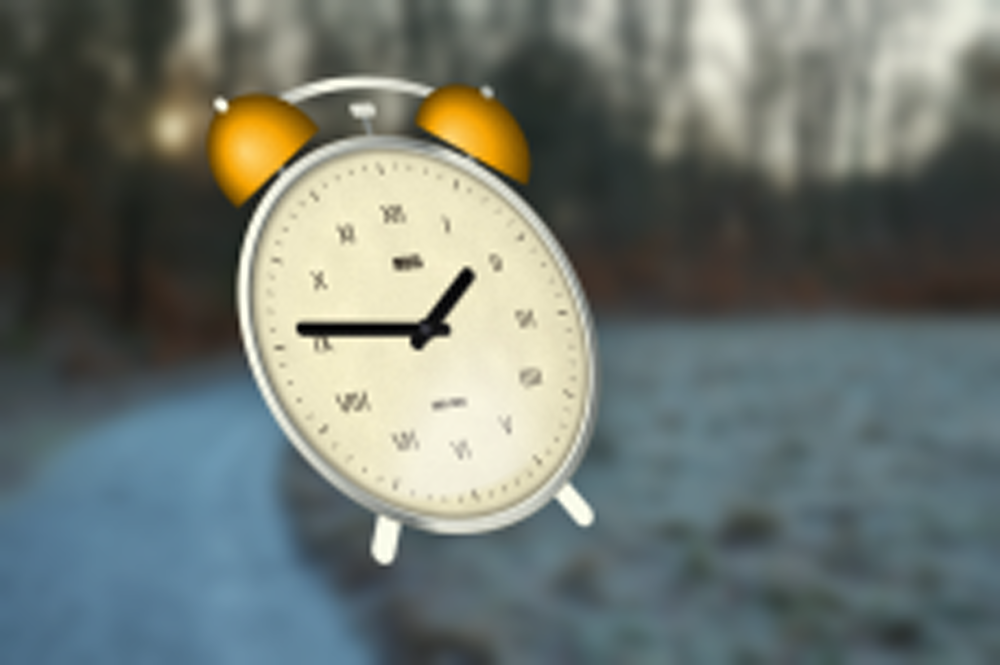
1:46
